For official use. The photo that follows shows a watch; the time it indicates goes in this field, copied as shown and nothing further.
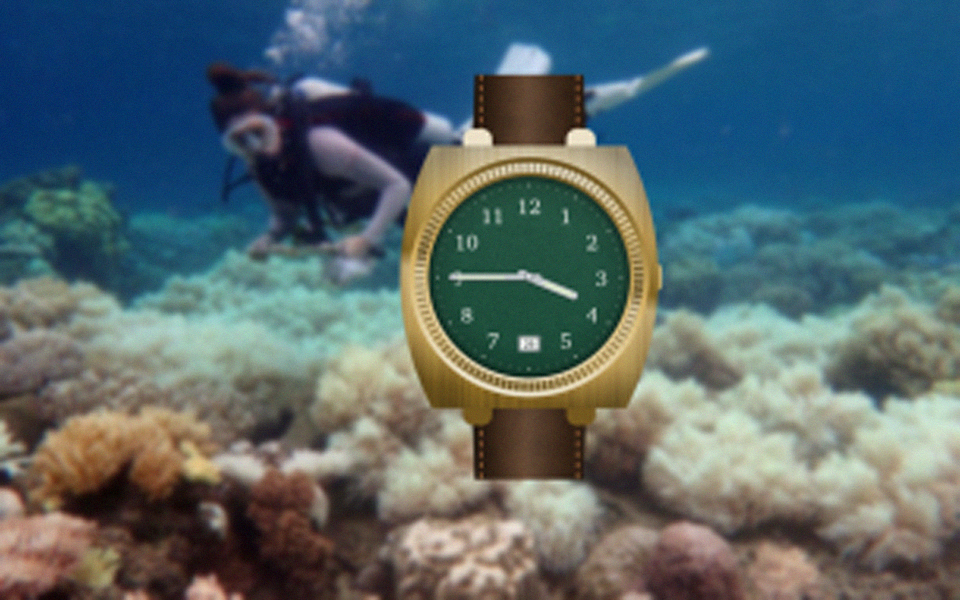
3:45
